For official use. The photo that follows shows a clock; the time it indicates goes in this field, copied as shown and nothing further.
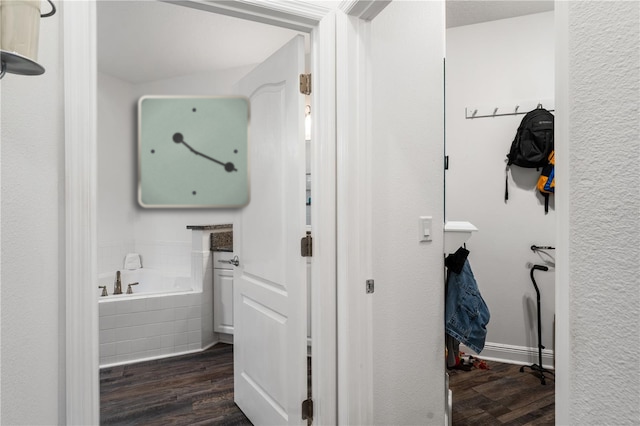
10:19
